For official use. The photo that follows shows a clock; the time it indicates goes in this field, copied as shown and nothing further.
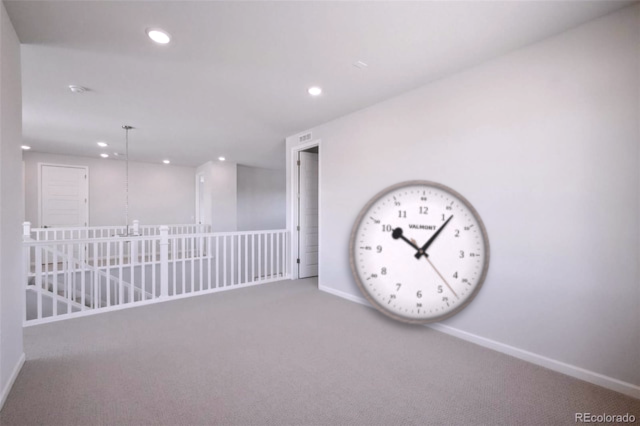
10:06:23
